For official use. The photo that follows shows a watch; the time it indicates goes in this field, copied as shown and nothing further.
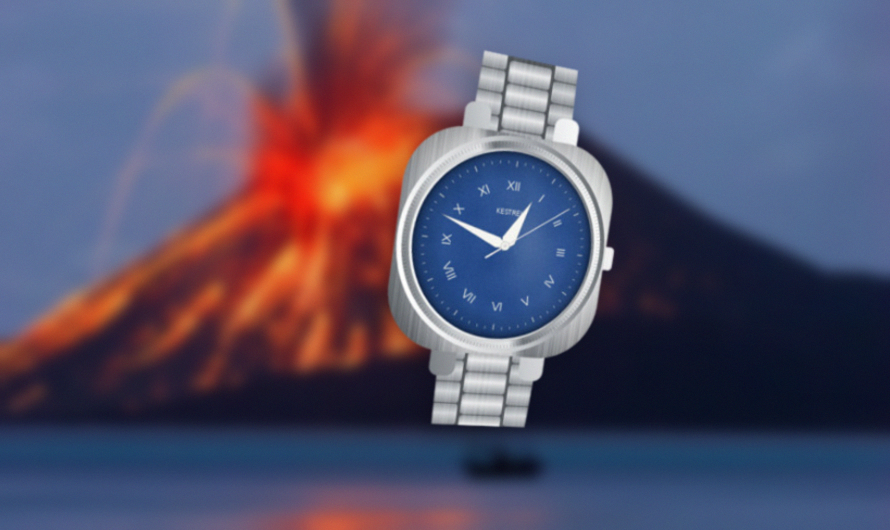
12:48:09
